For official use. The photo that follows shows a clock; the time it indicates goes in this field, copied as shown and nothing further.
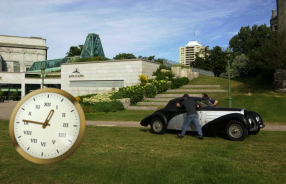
12:46
